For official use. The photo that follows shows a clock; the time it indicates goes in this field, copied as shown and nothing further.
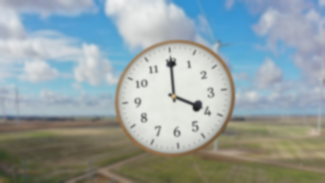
4:00
